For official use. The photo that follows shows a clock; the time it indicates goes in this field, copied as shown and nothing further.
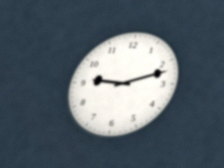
9:12
